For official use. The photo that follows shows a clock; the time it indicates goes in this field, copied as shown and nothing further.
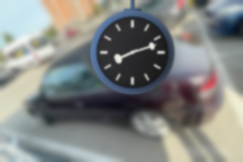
8:12
